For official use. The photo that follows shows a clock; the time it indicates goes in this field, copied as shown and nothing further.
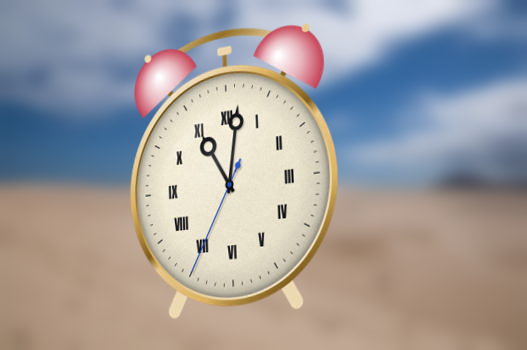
11:01:35
